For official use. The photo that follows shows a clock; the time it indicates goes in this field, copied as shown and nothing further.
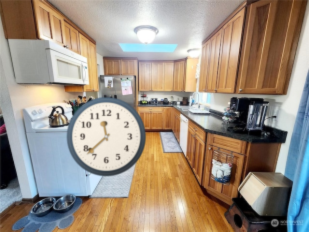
11:38
